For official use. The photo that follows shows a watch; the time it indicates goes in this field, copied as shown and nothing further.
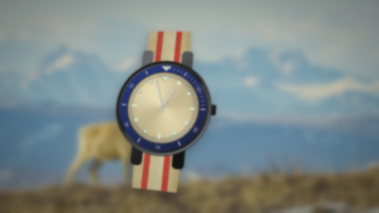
12:57
